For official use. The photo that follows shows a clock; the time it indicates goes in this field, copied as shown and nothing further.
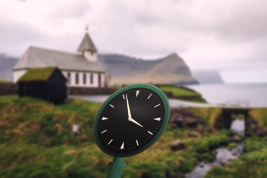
3:56
